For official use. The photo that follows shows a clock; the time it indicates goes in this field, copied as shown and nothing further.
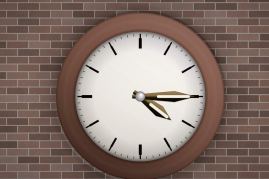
4:15
